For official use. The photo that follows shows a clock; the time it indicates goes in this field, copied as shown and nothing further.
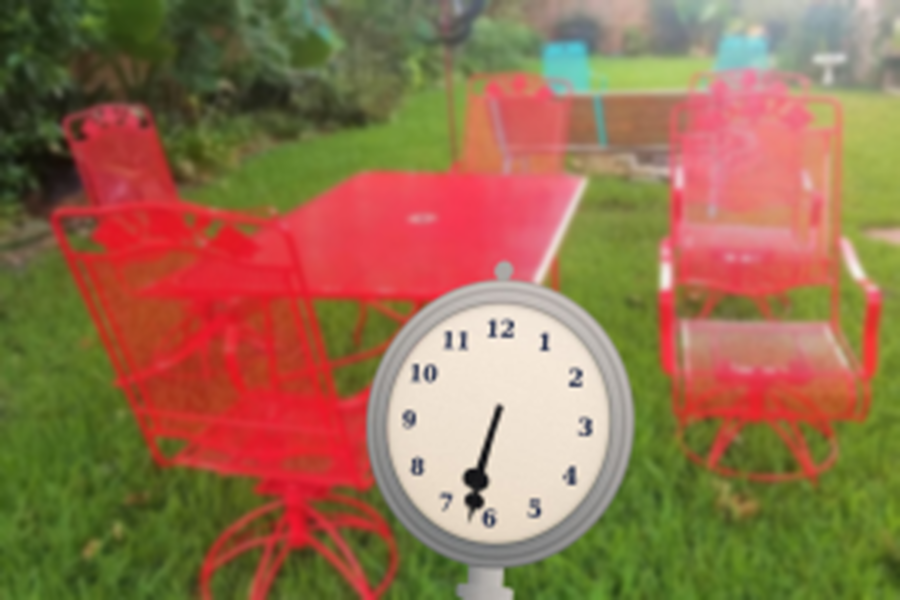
6:32
